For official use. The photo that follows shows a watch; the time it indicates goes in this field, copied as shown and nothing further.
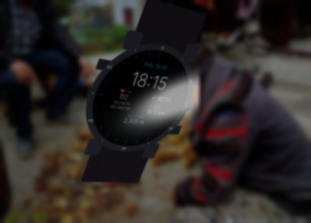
18:15
